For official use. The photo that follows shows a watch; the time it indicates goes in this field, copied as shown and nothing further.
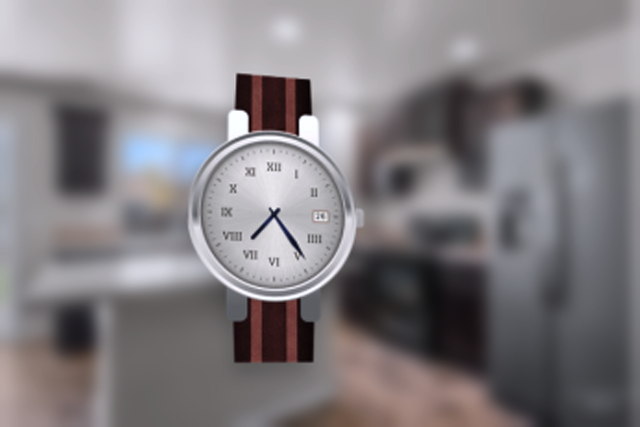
7:24
